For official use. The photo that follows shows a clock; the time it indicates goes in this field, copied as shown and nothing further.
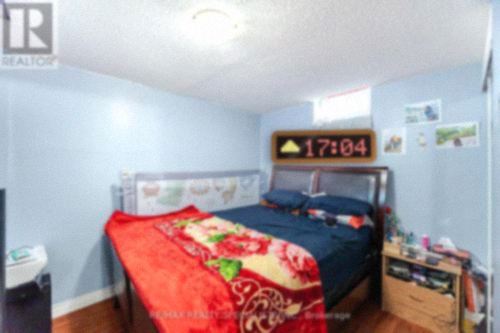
17:04
